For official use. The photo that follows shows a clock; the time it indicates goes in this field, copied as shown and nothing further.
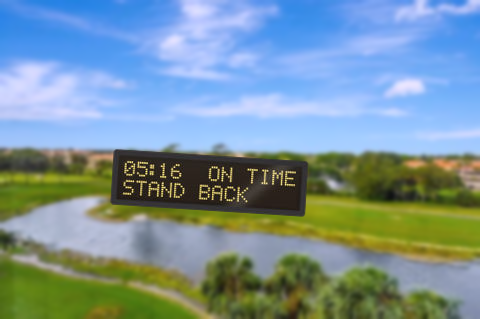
5:16
